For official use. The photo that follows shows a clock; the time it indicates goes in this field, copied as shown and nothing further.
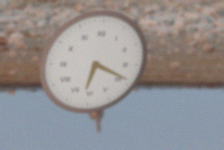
6:19
